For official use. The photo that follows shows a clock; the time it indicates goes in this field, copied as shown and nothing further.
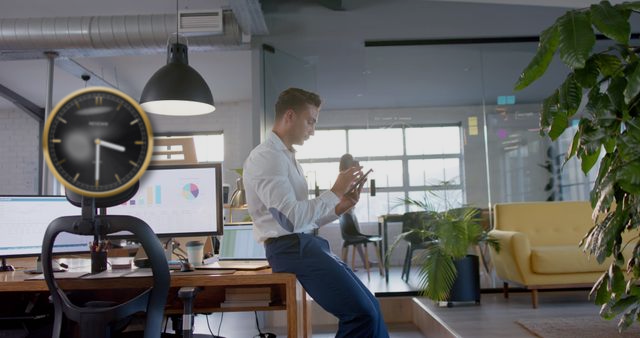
3:30
